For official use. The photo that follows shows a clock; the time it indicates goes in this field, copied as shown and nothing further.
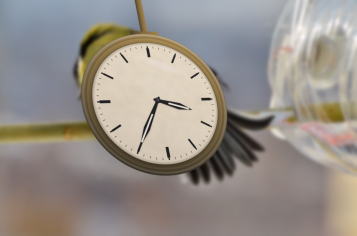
3:35
